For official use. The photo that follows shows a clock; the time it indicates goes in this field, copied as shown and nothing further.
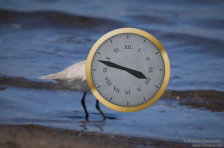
3:48
